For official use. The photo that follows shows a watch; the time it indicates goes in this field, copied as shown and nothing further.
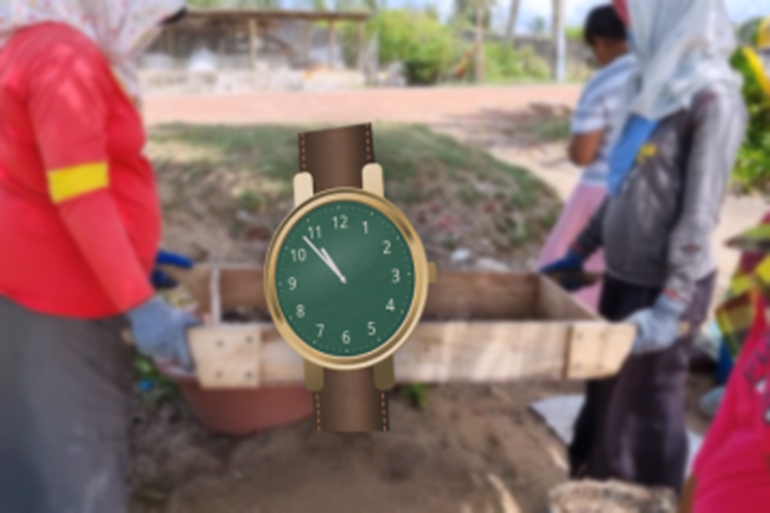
10:53
